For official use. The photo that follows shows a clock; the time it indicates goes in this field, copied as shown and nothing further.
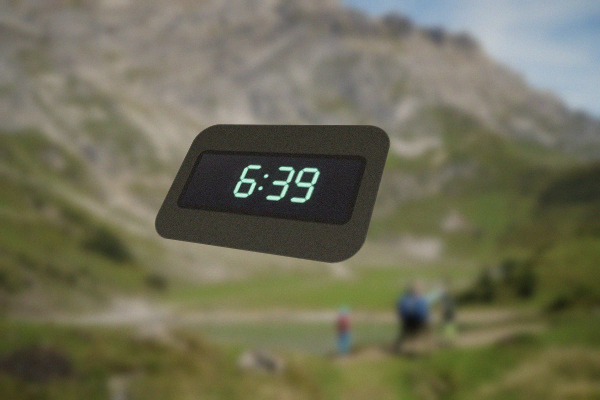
6:39
